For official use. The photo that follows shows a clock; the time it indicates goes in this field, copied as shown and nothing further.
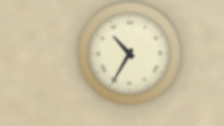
10:35
